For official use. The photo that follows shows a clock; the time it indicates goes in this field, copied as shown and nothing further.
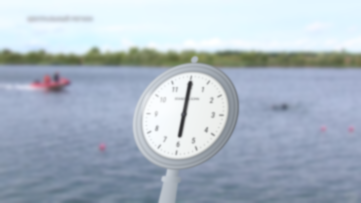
6:00
